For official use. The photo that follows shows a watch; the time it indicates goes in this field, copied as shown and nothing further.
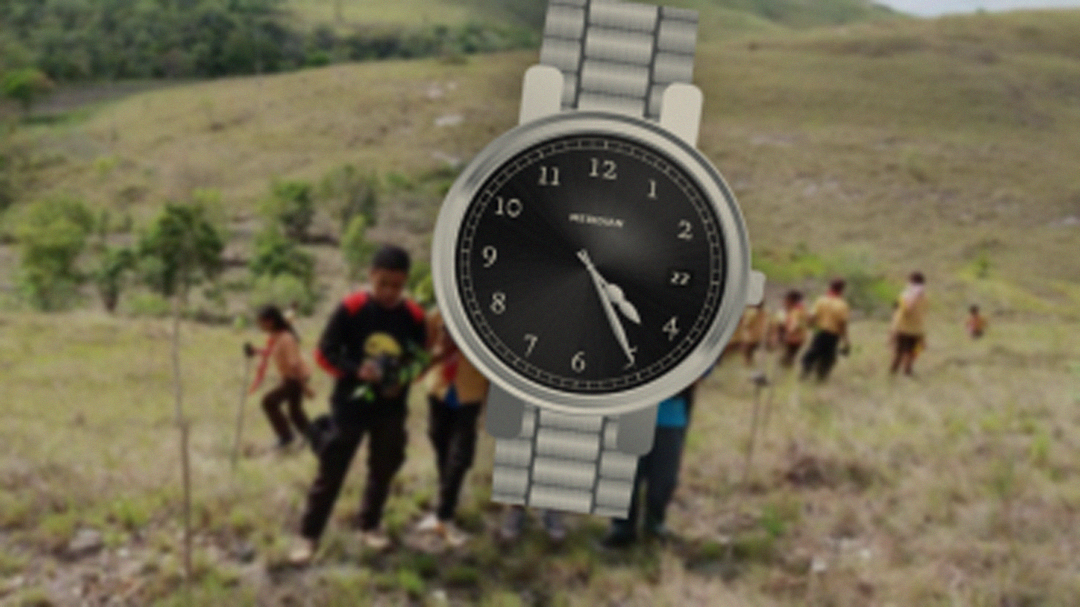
4:25
